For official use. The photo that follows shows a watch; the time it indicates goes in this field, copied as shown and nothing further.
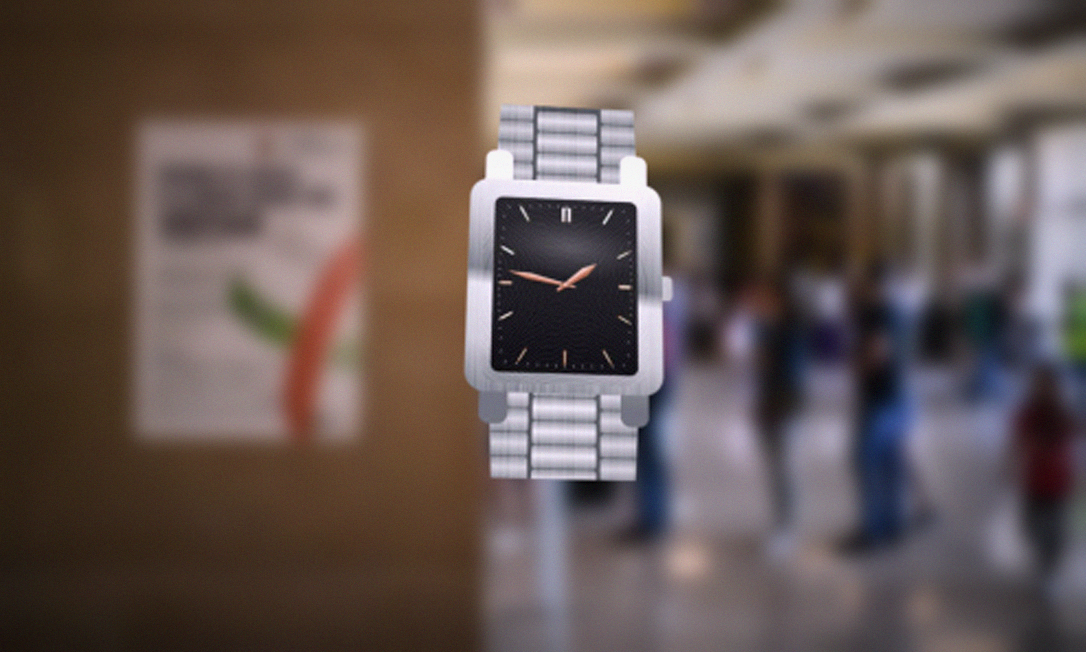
1:47
